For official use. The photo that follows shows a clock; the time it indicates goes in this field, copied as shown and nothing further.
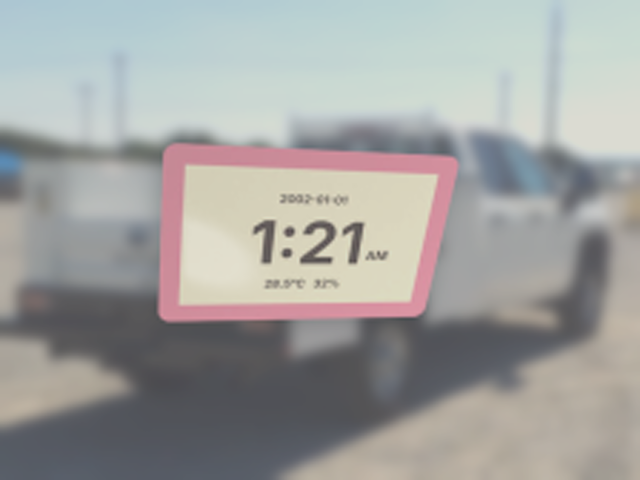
1:21
